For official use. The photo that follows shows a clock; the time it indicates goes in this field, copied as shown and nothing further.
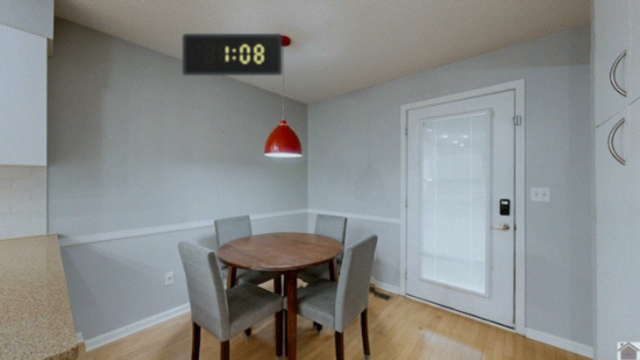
1:08
